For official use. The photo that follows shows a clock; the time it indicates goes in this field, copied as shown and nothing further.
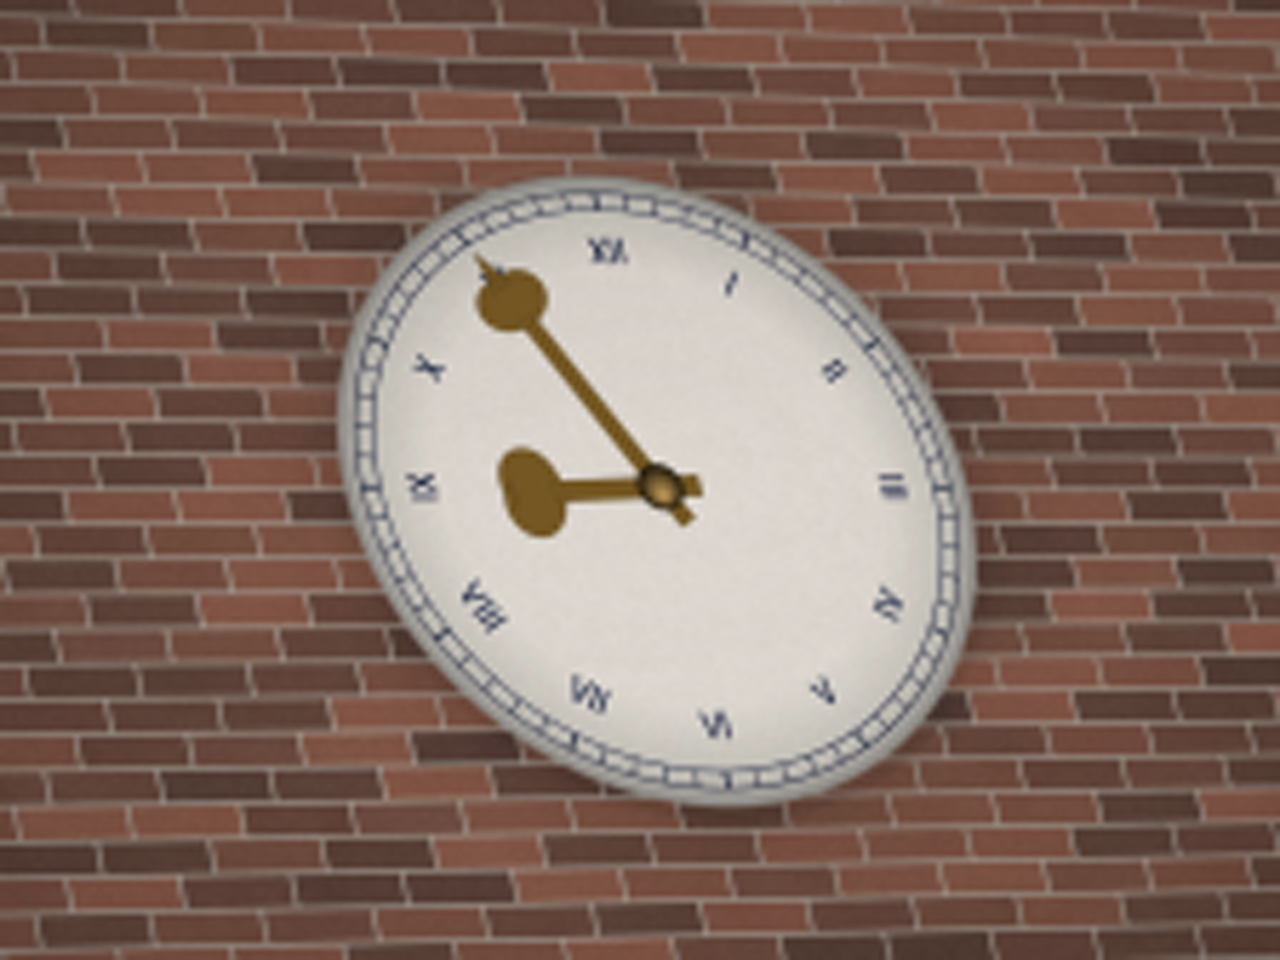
8:55
